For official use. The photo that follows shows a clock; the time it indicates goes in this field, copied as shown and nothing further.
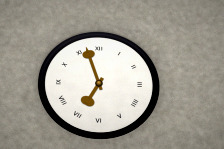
6:57
